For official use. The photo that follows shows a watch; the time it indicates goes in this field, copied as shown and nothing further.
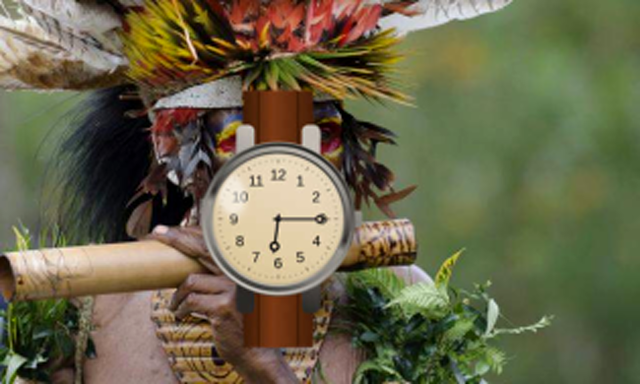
6:15
